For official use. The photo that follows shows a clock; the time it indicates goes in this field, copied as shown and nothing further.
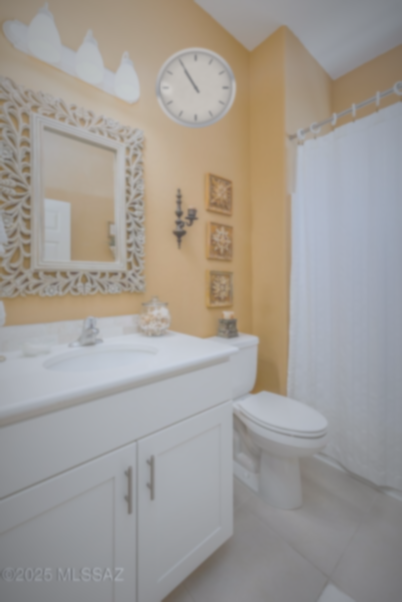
10:55
